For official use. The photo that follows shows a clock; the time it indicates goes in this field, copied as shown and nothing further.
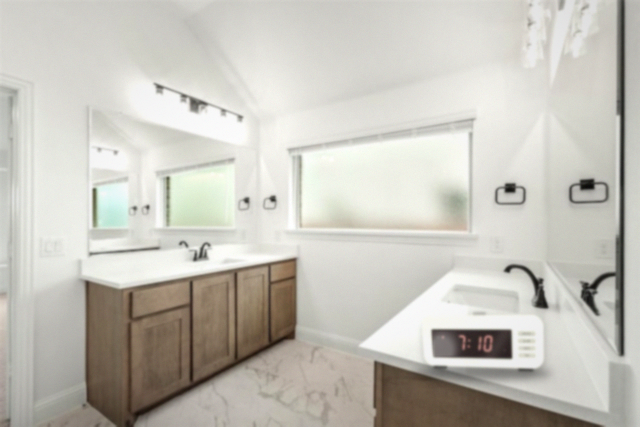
7:10
